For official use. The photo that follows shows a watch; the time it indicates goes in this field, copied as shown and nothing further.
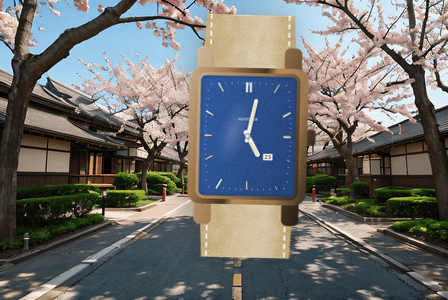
5:02
